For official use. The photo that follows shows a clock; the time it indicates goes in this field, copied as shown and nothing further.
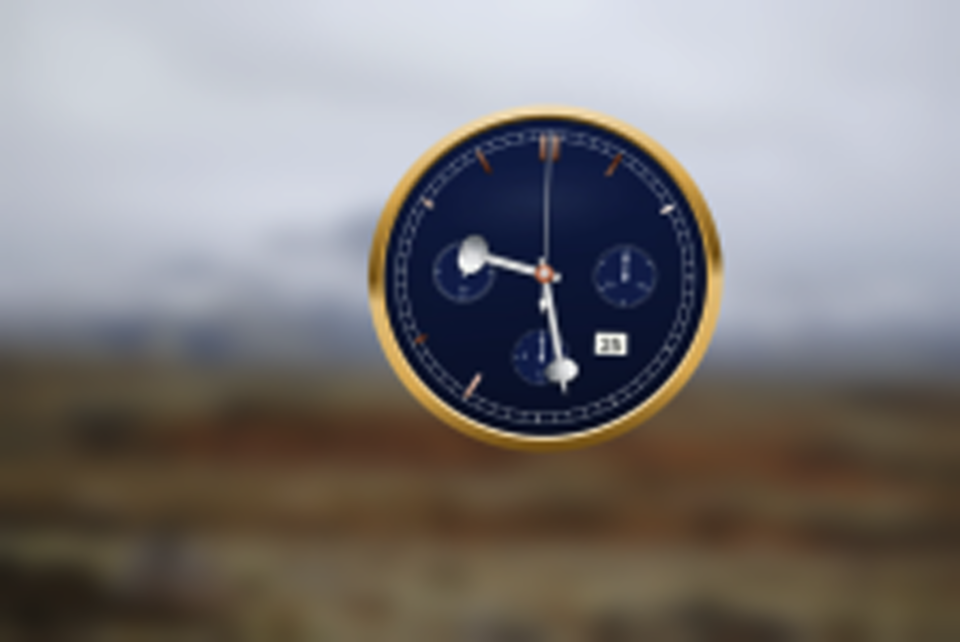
9:28
